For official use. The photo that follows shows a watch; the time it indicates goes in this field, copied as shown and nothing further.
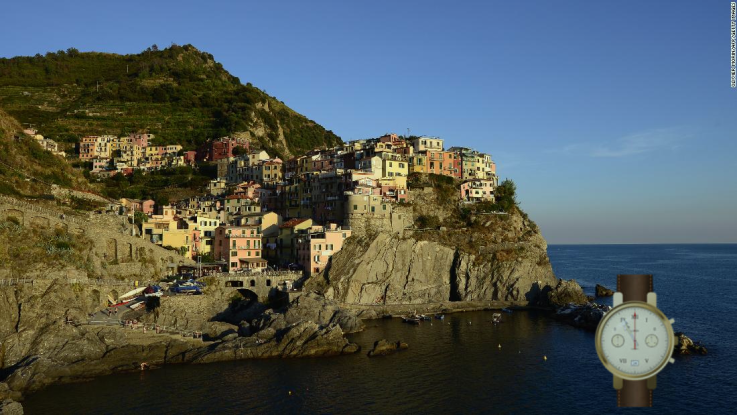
10:55
